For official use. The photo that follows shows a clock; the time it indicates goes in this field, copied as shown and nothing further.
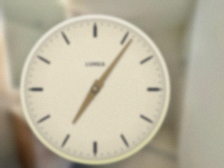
7:06
